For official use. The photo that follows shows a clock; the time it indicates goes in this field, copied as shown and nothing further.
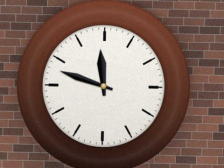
11:48
